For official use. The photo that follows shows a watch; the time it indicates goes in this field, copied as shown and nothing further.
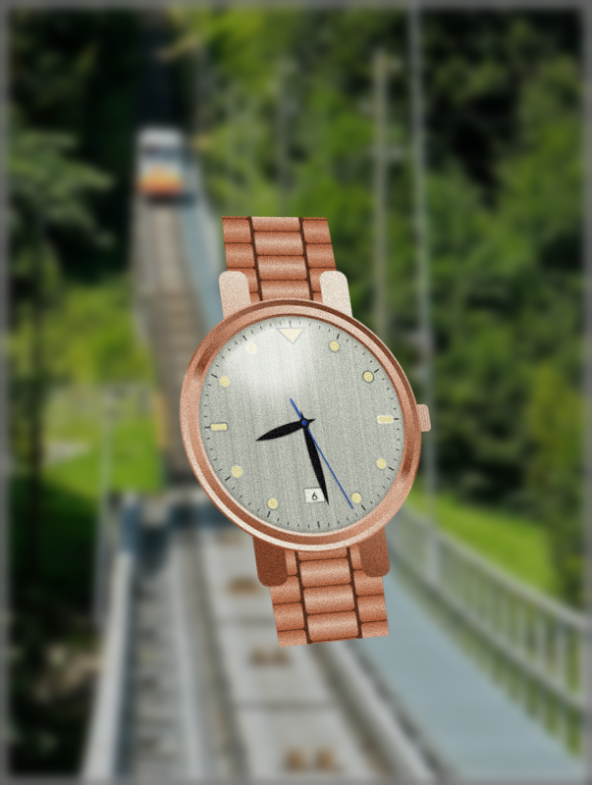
8:28:26
